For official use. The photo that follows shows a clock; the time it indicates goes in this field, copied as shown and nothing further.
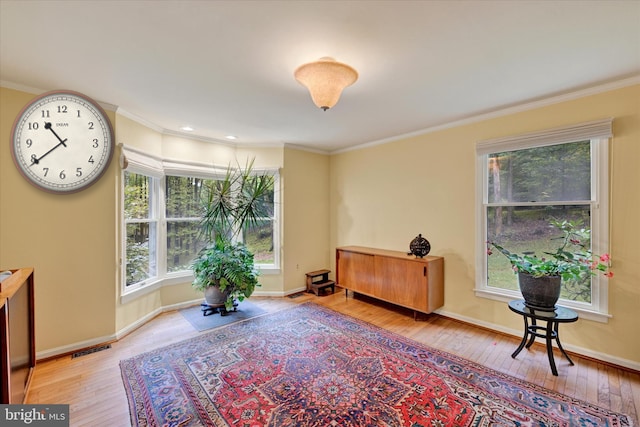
10:39
